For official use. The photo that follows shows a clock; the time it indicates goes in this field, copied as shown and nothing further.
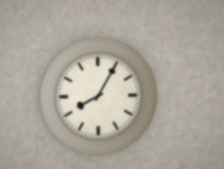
8:05
